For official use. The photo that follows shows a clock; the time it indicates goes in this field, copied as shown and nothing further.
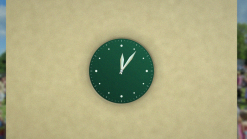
12:06
